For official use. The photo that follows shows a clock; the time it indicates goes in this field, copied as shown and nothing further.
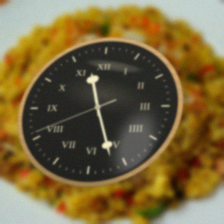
11:26:41
